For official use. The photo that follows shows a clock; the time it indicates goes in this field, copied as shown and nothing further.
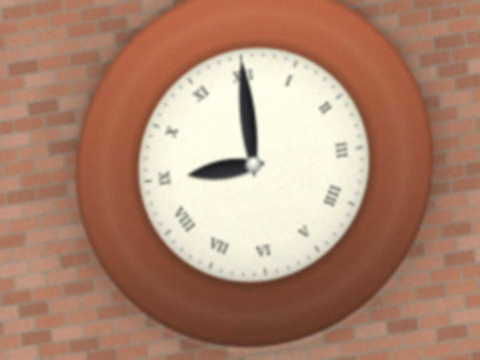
9:00
